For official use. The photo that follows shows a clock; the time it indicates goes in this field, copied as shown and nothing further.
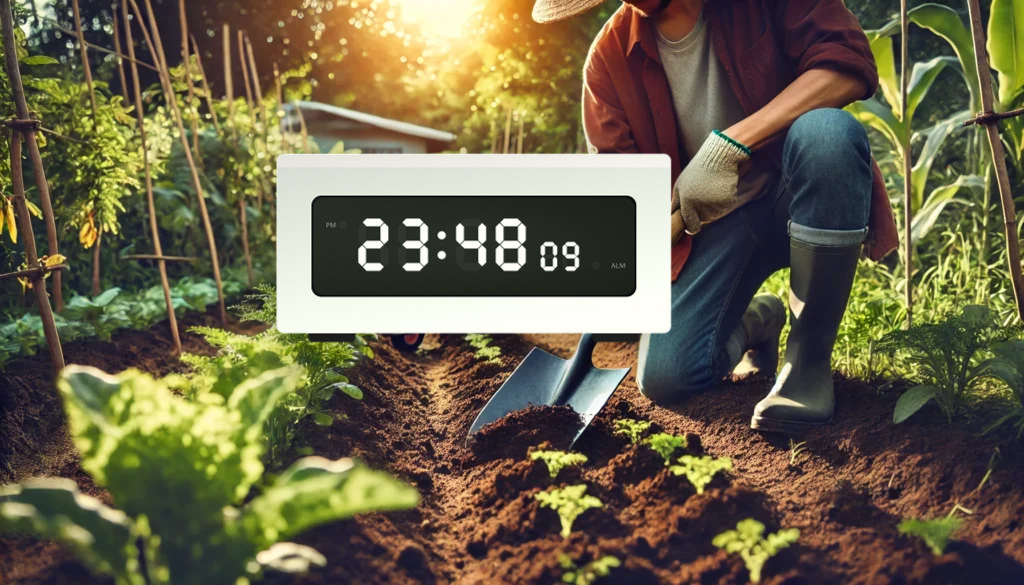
23:48:09
